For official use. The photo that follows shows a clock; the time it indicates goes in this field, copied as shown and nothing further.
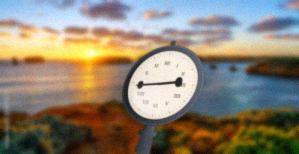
2:44
